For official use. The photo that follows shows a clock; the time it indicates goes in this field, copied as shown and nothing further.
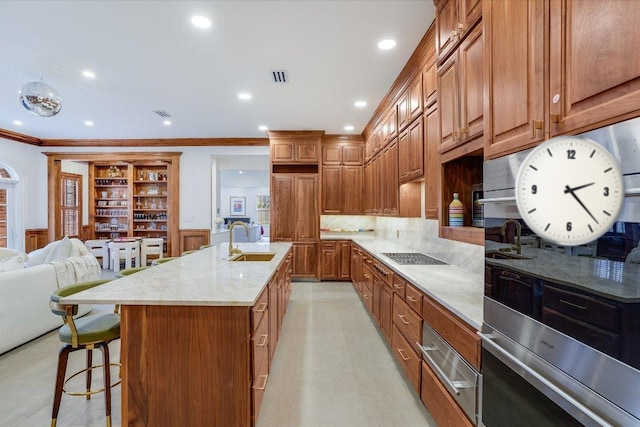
2:23
